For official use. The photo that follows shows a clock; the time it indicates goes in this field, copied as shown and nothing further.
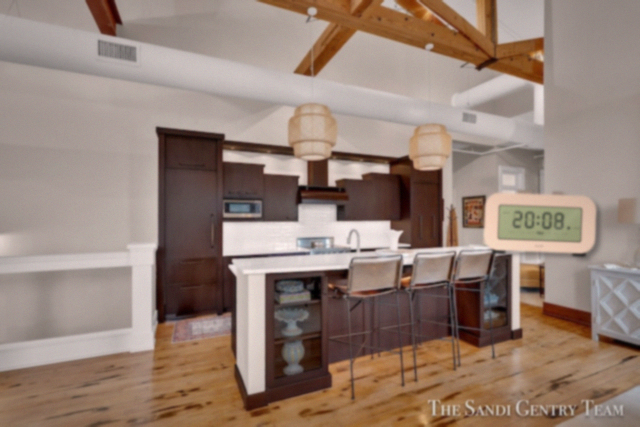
20:08
